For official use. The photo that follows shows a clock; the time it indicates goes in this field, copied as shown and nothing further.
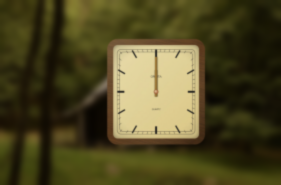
12:00
